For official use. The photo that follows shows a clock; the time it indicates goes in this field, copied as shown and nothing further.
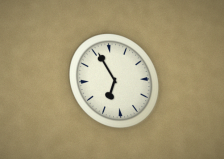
6:56
